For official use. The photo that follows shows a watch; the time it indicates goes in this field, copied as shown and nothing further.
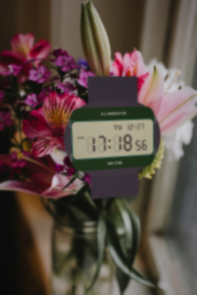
17:18:56
